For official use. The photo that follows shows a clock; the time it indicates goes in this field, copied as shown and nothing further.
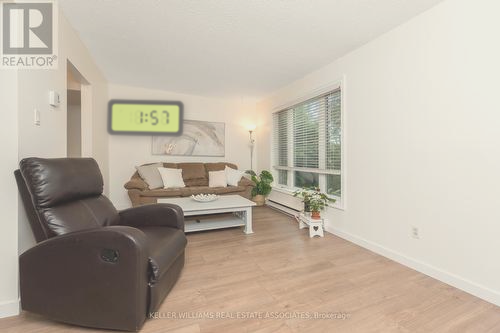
1:57
